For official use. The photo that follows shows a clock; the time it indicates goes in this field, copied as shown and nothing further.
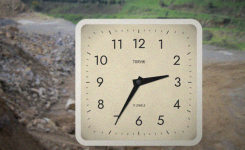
2:35
